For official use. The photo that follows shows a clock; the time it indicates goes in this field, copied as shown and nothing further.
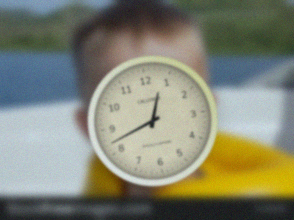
12:42
